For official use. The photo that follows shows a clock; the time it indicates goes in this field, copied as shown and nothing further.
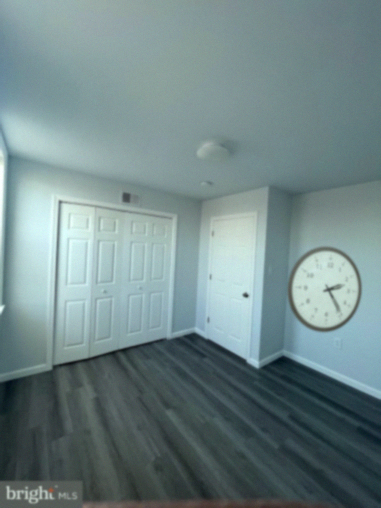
2:24
